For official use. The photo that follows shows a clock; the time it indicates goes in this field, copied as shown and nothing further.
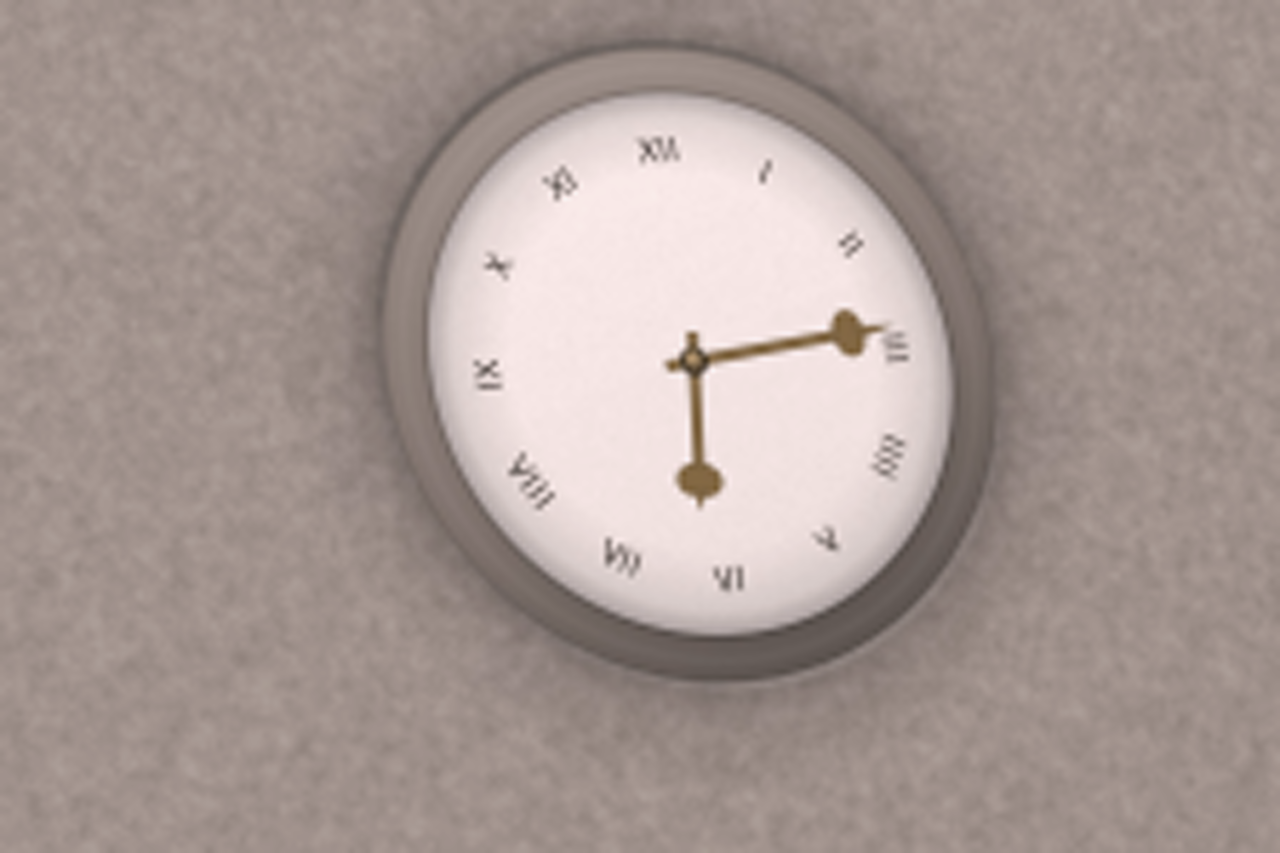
6:14
